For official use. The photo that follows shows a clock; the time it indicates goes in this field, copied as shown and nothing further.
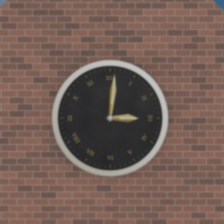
3:01
